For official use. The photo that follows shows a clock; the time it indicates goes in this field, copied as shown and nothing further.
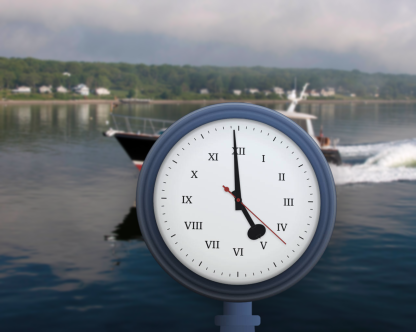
4:59:22
